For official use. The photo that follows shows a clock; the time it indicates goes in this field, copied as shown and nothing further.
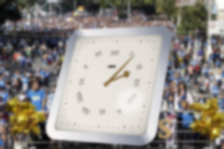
2:06
